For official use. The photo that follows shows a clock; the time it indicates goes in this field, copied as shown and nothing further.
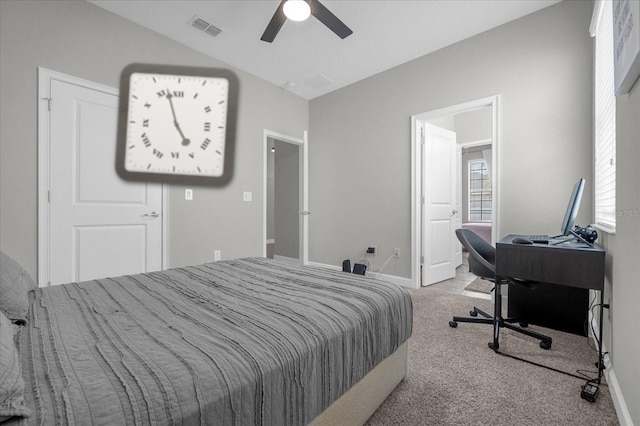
4:57
